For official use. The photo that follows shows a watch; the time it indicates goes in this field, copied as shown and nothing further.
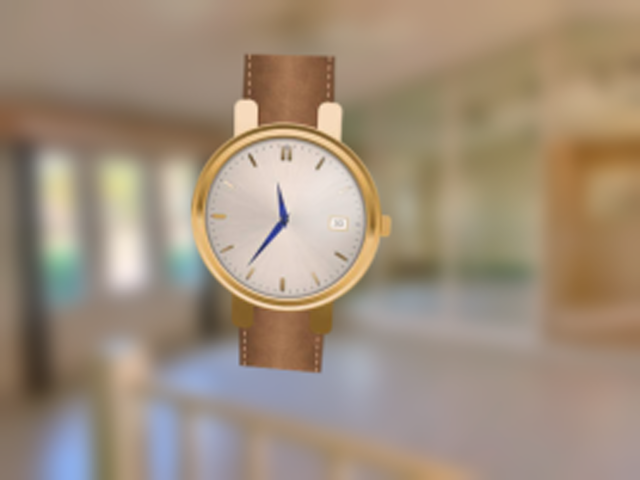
11:36
